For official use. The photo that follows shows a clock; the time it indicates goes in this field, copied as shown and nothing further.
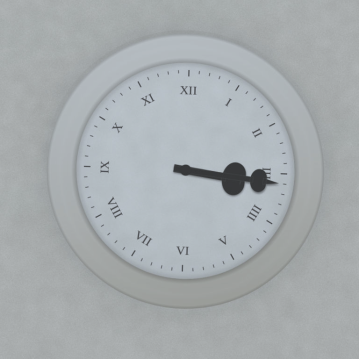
3:16
